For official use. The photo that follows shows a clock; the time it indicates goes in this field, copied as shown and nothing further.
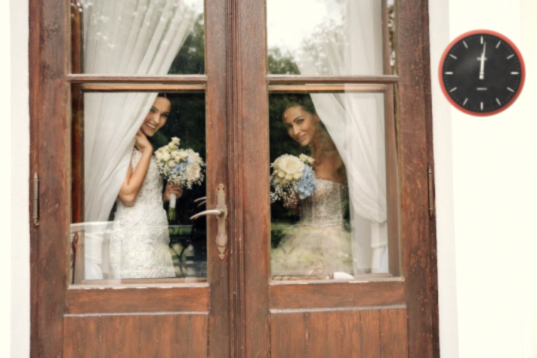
12:01
